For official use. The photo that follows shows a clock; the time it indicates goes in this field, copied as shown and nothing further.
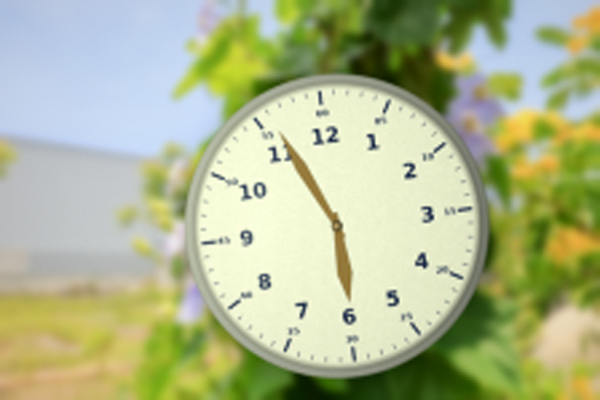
5:56
